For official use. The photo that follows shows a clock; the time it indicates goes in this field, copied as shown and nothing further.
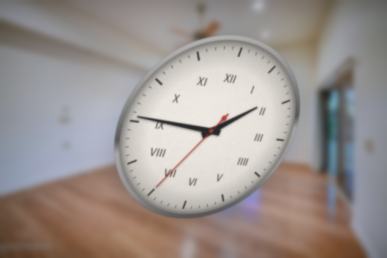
1:45:35
